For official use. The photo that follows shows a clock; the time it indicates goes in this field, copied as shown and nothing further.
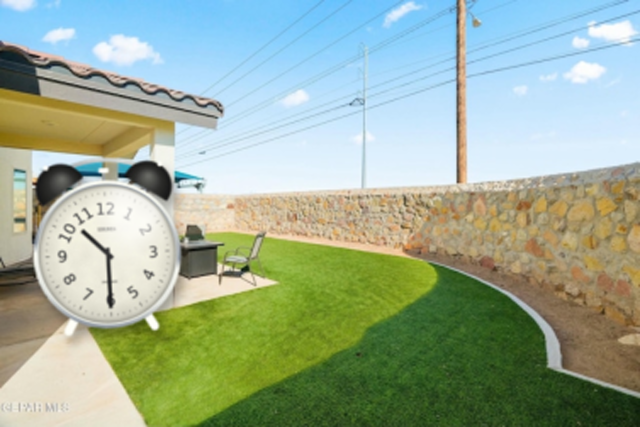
10:30
